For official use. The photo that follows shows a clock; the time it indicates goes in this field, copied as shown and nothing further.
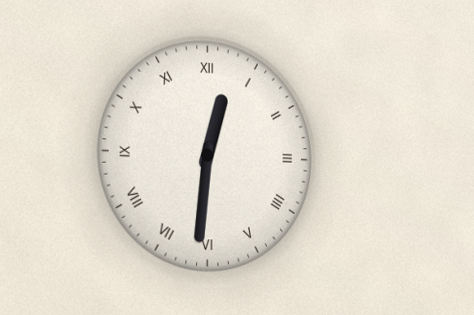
12:31
